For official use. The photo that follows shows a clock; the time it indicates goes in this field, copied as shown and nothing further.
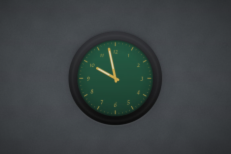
9:58
